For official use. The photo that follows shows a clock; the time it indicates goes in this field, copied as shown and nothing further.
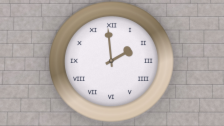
1:59
